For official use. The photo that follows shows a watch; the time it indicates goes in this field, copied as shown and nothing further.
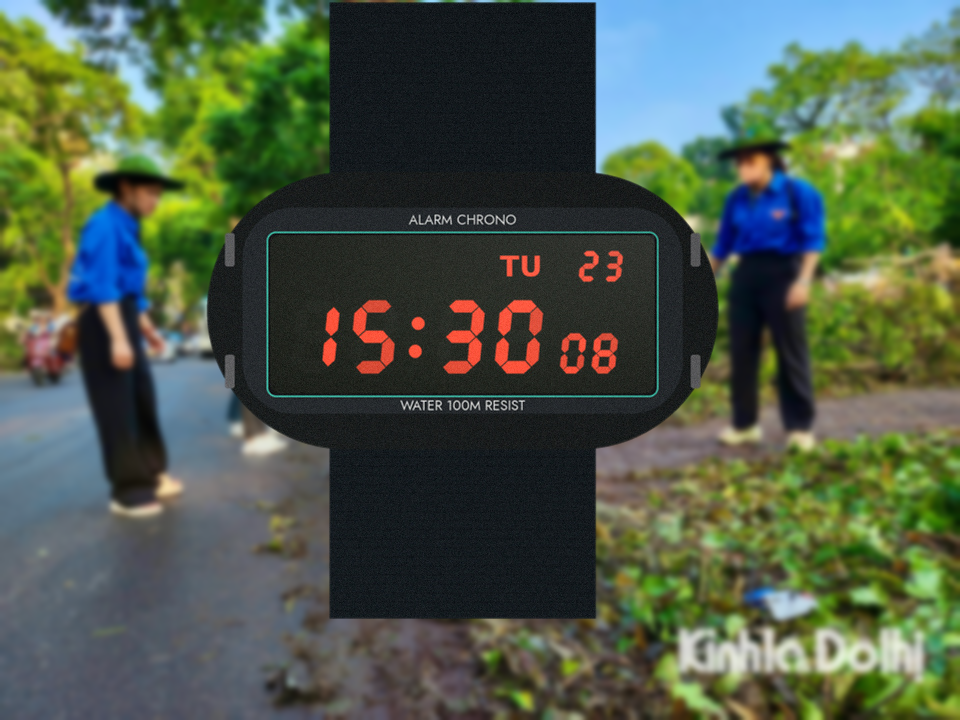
15:30:08
